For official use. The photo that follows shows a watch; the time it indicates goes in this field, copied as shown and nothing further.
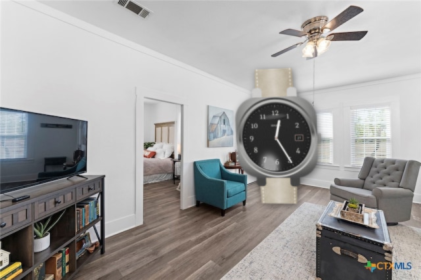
12:25
